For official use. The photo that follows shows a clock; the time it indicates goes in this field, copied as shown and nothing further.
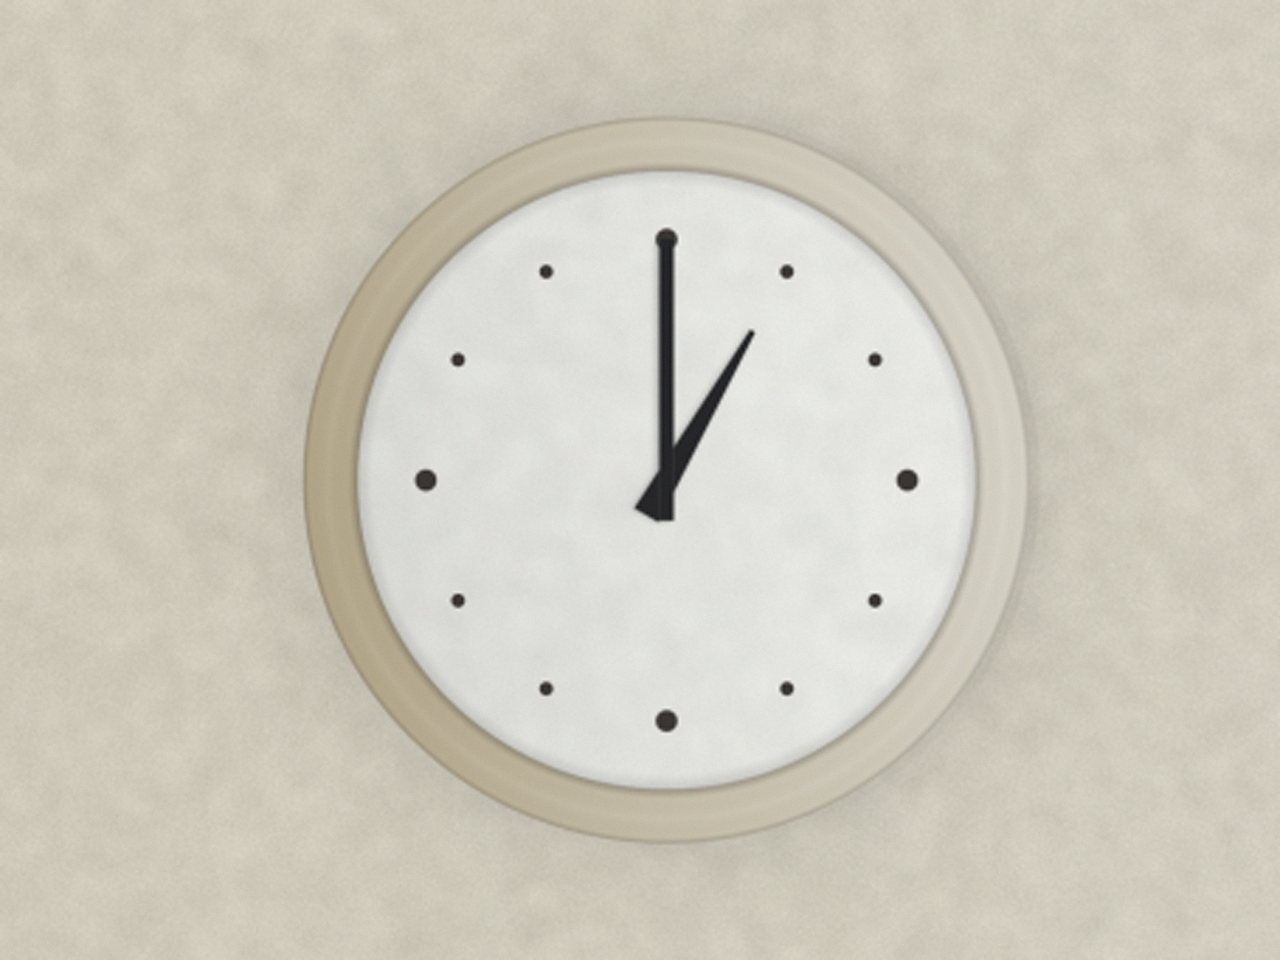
1:00
